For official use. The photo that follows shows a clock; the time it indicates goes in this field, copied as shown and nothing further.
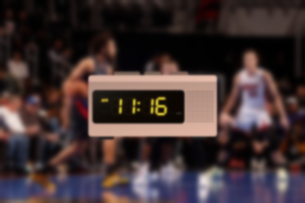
11:16
